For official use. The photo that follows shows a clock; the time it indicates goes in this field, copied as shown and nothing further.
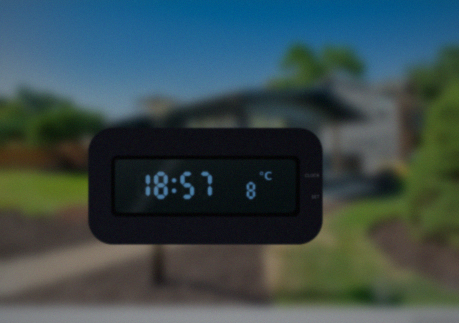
18:57
